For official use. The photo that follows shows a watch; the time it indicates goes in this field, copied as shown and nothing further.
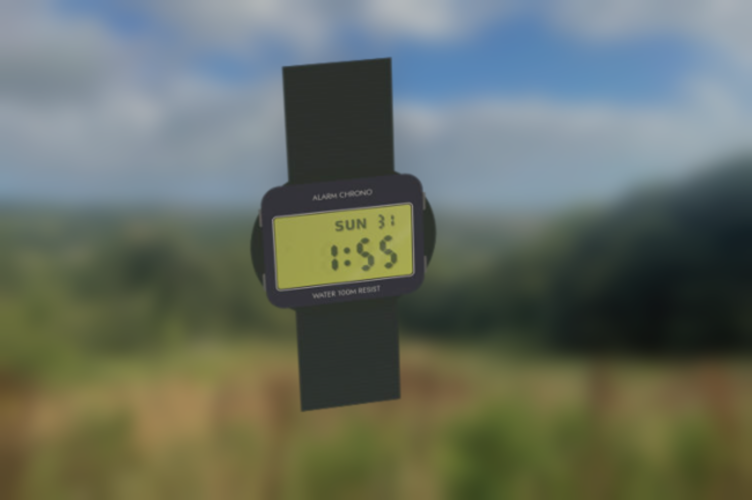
1:55
